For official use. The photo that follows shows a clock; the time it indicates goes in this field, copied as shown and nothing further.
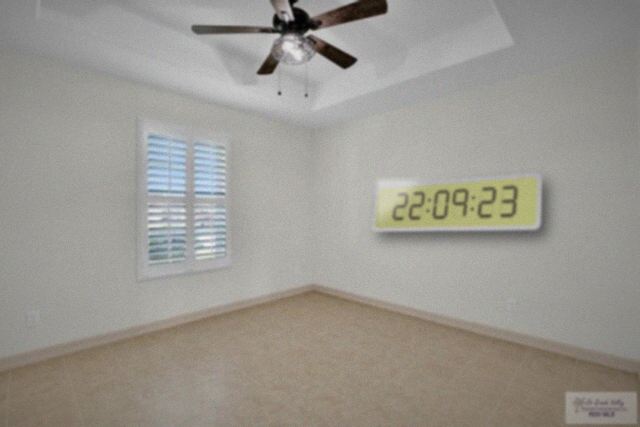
22:09:23
